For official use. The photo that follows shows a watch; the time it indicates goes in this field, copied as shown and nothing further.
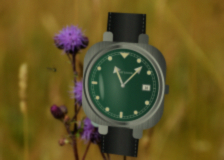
11:07
